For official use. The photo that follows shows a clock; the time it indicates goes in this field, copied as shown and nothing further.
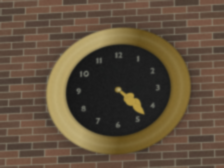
4:23
